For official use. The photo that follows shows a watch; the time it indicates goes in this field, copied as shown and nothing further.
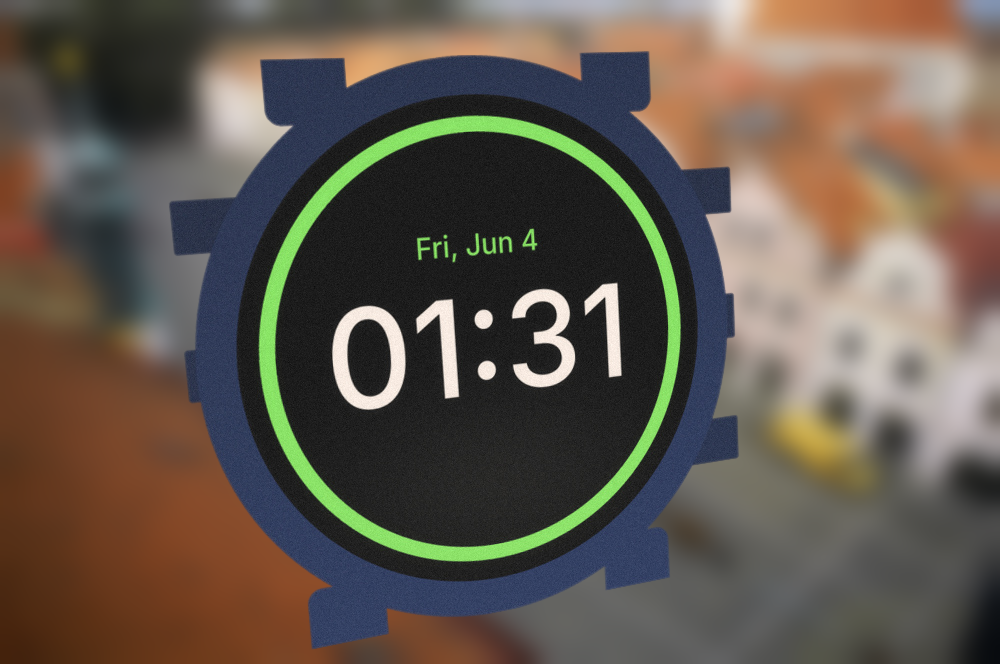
1:31
